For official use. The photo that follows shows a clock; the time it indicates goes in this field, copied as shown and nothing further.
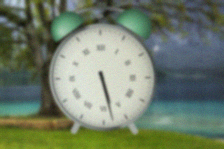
5:28
